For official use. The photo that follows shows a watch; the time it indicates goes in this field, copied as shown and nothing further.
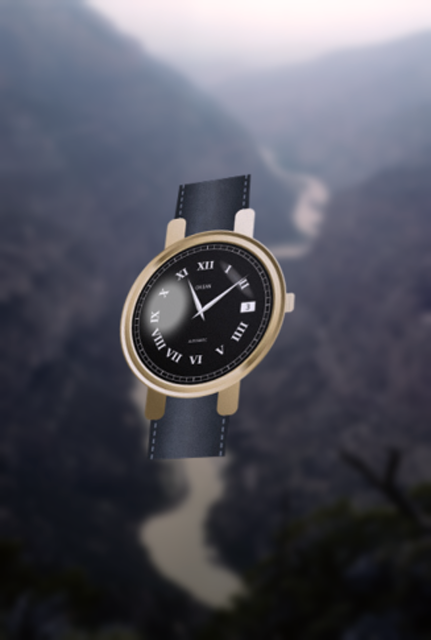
11:09
